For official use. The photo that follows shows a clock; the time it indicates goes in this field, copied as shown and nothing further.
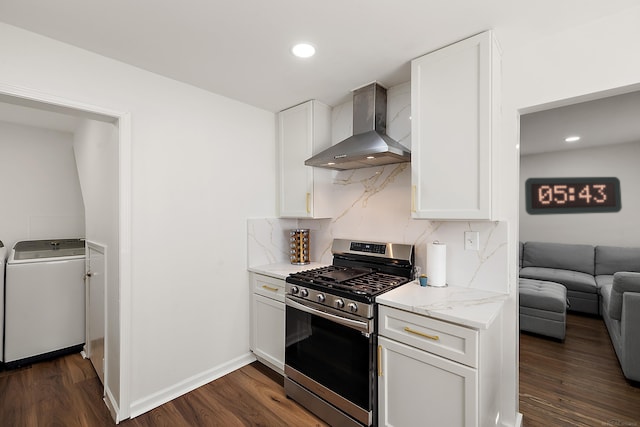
5:43
